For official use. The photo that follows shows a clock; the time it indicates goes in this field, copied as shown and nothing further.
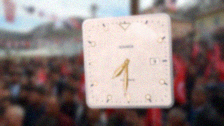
7:31
